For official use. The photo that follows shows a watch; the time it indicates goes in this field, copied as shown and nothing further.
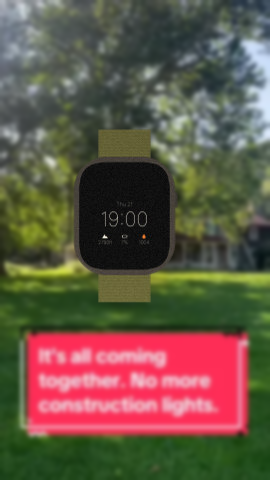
19:00
